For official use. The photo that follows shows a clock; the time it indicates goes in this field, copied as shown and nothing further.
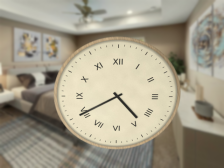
4:40
